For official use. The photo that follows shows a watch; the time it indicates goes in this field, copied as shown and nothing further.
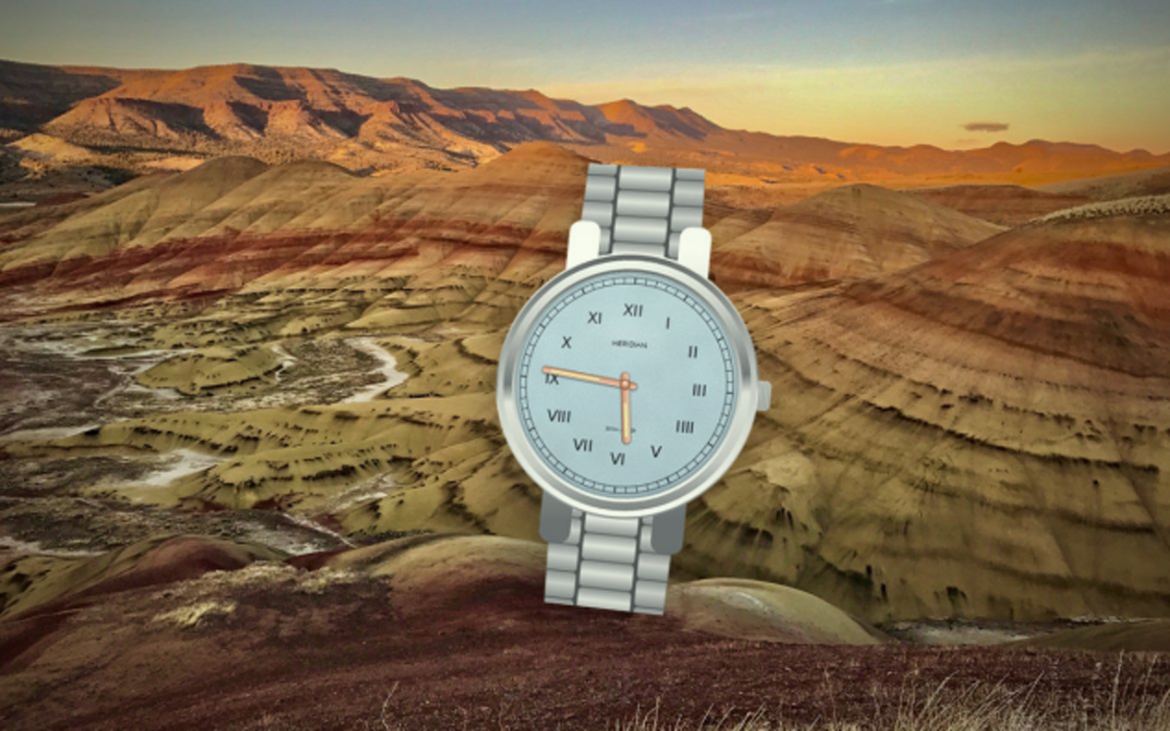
5:46
